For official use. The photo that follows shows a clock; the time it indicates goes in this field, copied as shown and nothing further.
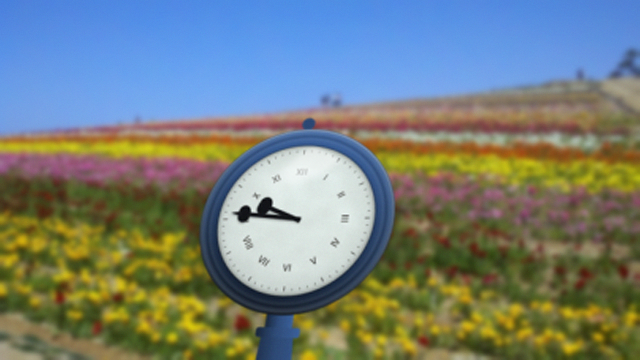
9:46
